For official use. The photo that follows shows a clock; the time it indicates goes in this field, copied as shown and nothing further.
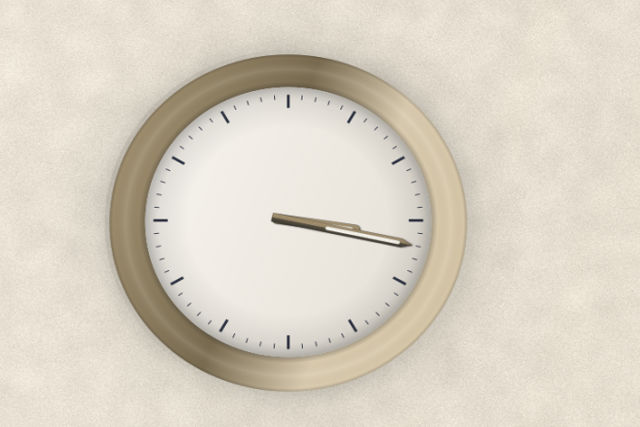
3:17
